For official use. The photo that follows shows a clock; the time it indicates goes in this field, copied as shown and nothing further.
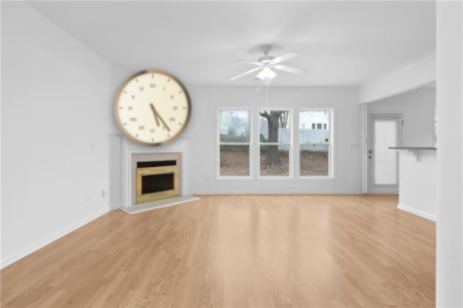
5:24
